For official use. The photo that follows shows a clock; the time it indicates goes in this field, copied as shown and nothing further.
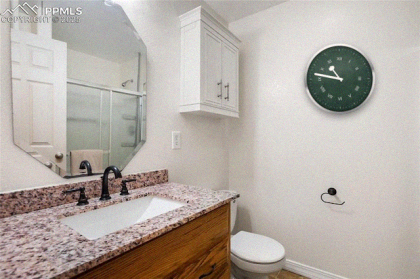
10:47
